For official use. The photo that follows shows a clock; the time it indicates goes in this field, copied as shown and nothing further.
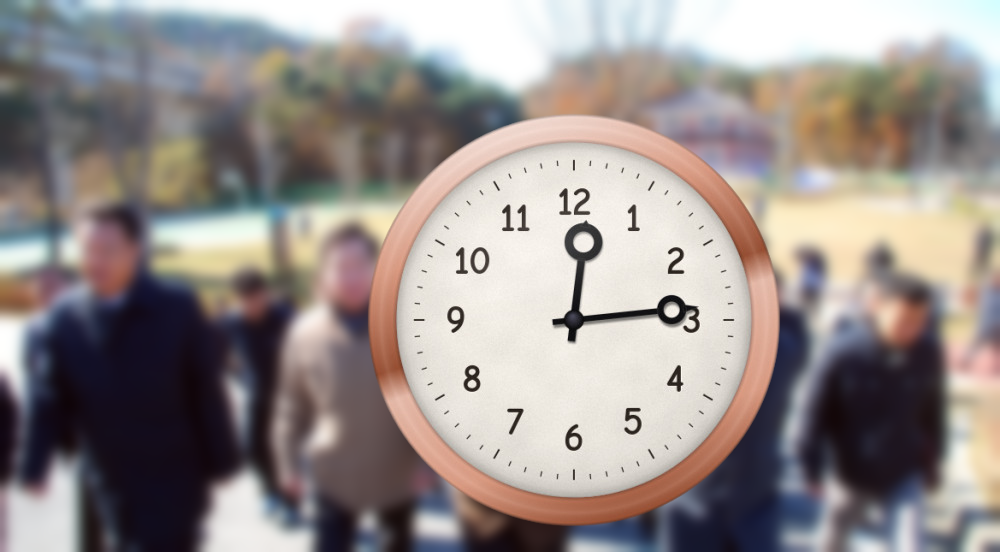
12:14
